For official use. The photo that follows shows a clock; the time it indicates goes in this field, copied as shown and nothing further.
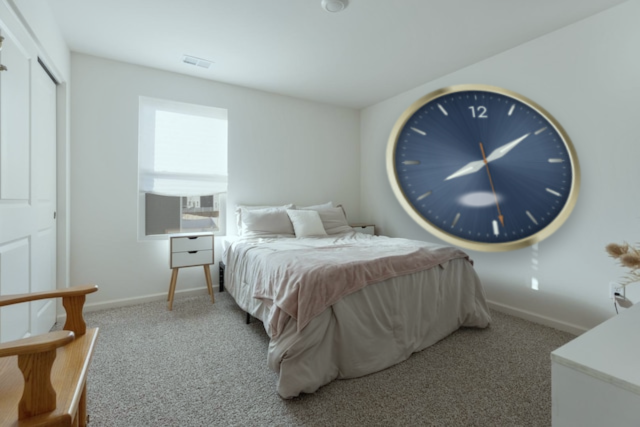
8:09:29
